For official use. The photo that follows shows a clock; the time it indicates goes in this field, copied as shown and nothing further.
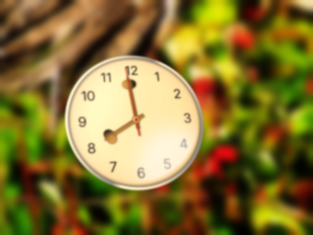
7:58:59
